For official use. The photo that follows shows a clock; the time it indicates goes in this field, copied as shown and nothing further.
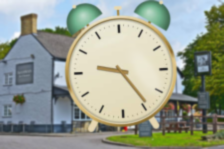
9:24
